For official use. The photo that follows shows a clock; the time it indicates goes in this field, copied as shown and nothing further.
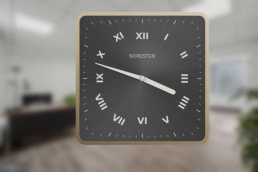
3:48
